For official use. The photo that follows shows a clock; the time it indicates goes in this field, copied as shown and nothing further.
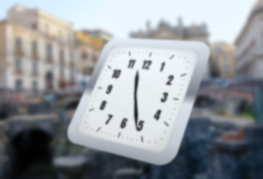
11:26
